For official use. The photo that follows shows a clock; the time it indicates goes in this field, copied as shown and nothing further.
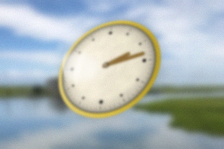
2:13
